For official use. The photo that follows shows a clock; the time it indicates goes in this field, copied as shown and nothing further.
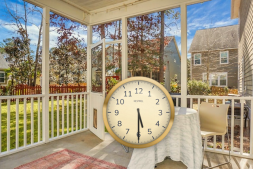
5:30
